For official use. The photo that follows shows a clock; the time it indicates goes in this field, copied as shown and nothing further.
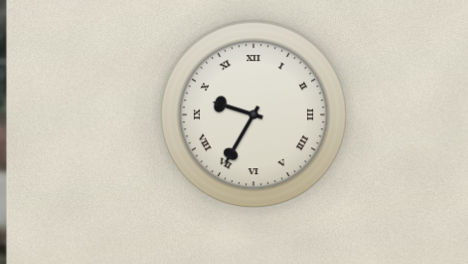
9:35
